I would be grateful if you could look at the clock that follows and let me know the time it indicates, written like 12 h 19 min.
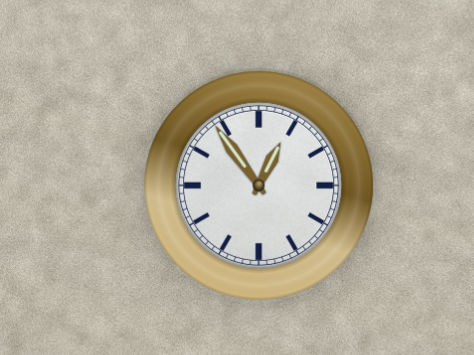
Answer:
12 h 54 min
